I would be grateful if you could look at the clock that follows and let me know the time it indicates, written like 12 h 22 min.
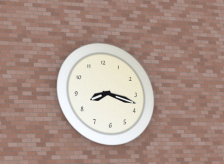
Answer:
8 h 18 min
